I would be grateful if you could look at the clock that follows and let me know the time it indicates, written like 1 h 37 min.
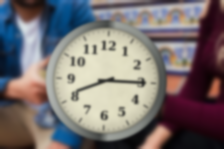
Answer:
8 h 15 min
